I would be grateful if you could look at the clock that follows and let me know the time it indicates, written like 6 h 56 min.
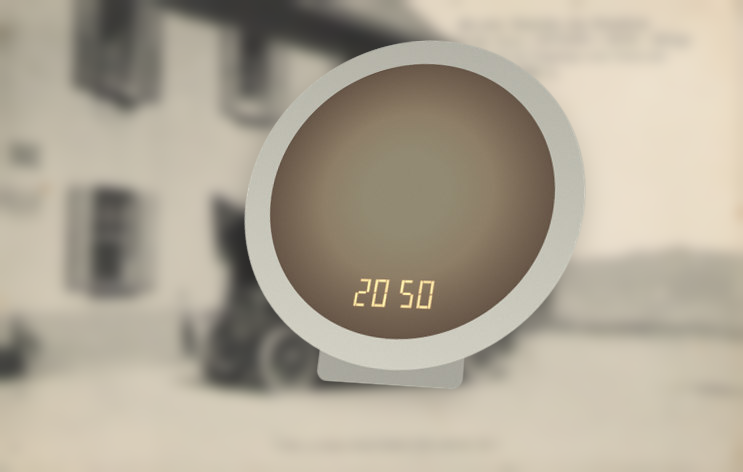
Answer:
20 h 50 min
